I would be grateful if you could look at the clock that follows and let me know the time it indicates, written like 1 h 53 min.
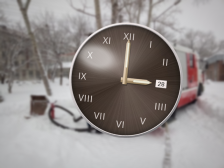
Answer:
3 h 00 min
